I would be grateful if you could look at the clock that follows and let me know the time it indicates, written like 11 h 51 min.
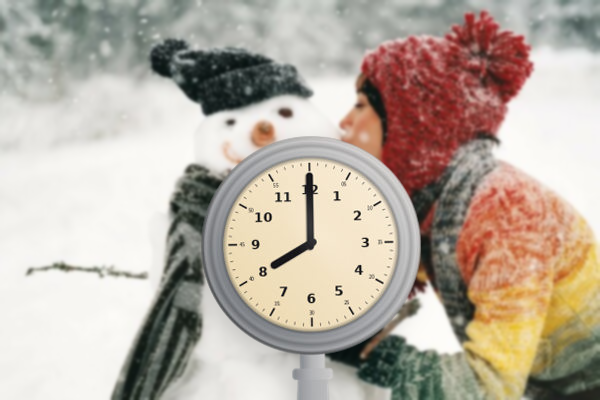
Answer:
8 h 00 min
